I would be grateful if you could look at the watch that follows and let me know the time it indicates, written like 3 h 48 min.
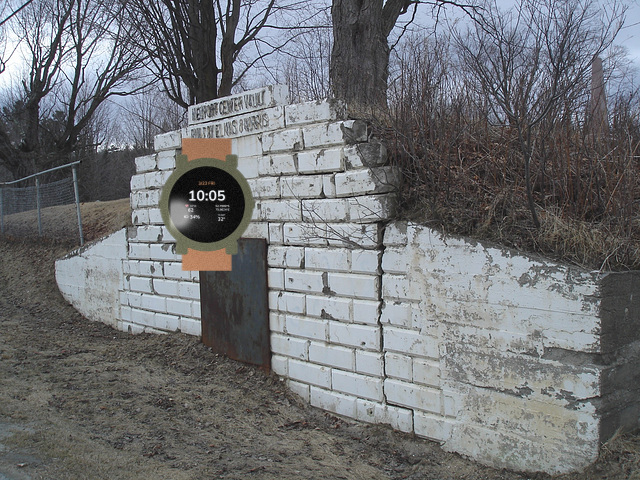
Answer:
10 h 05 min
